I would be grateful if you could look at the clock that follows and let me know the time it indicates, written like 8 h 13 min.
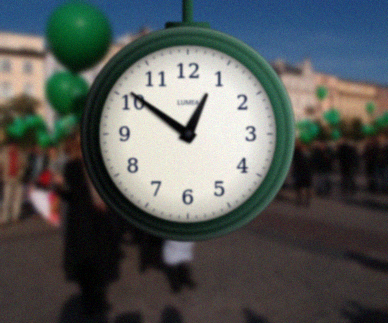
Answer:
12 h 51 min
